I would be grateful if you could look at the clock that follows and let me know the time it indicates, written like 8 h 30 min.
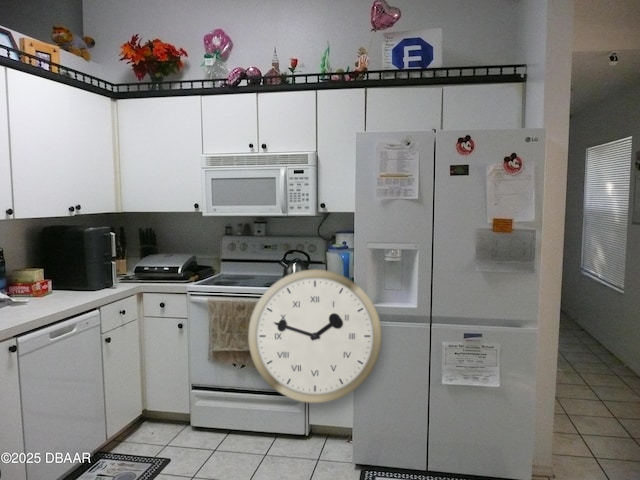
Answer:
1 h 48 min
